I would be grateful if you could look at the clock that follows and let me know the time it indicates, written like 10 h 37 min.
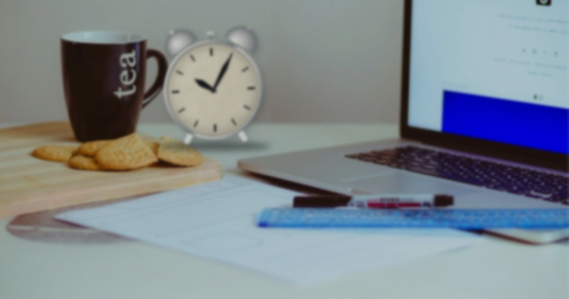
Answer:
10 h 05 min
